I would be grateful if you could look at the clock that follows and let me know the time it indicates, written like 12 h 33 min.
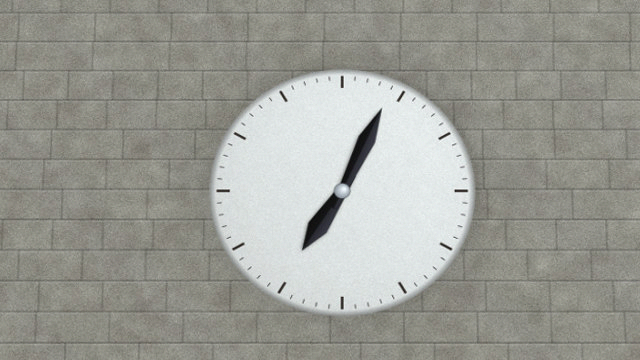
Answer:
7 h 04 min
